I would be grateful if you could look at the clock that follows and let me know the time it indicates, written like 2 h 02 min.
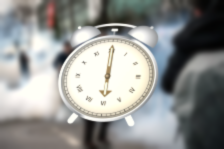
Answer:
6 h 00 min
